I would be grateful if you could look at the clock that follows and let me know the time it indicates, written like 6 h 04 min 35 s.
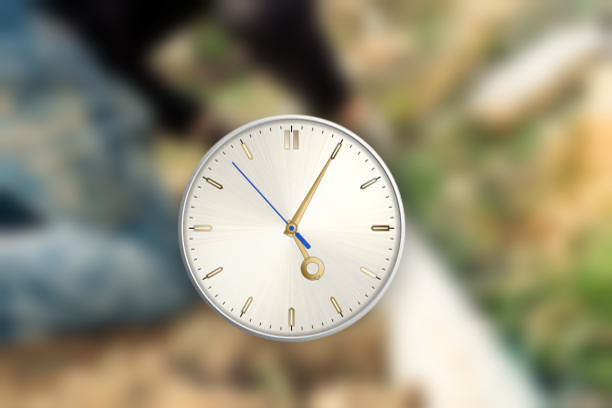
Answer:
5 h 04 min 53 s
